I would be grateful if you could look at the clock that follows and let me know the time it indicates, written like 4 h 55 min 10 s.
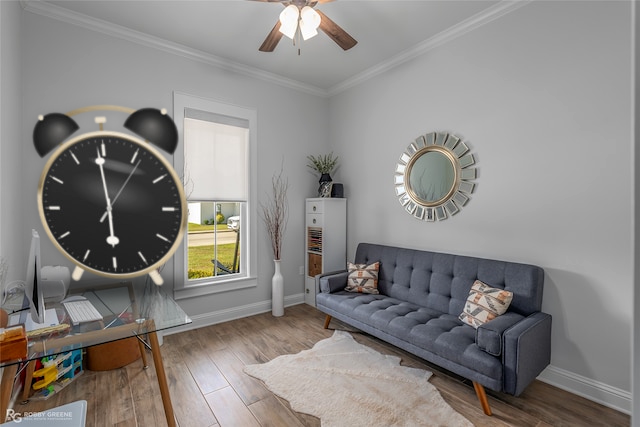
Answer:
5 h 59 min 06 s
